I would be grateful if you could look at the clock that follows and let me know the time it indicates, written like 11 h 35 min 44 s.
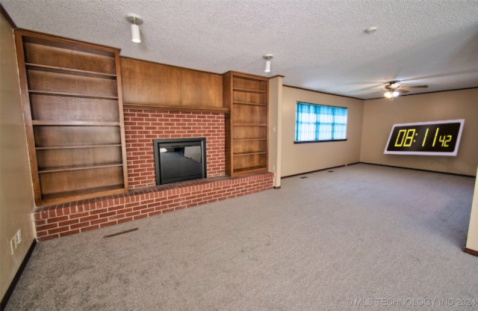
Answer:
8 h 11 min 42 s
